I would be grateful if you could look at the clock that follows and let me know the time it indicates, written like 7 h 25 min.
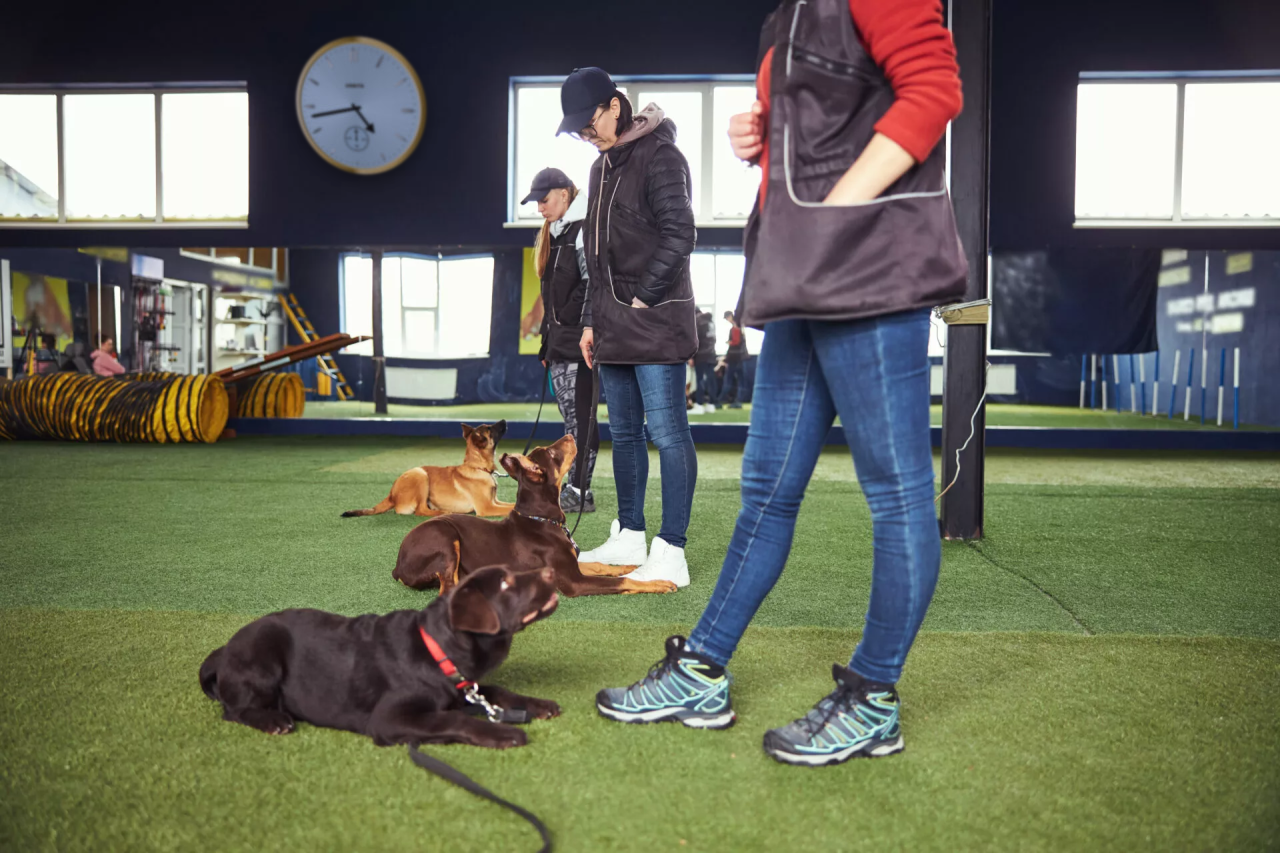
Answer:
4 h 43 min
